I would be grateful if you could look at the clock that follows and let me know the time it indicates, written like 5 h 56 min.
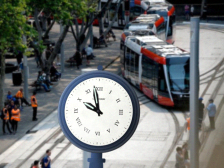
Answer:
9 h 58 min
